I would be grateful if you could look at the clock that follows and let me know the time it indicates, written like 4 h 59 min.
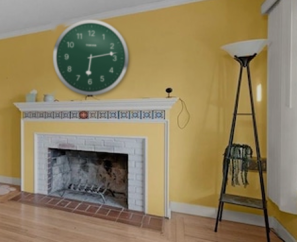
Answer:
6 h 13 min
